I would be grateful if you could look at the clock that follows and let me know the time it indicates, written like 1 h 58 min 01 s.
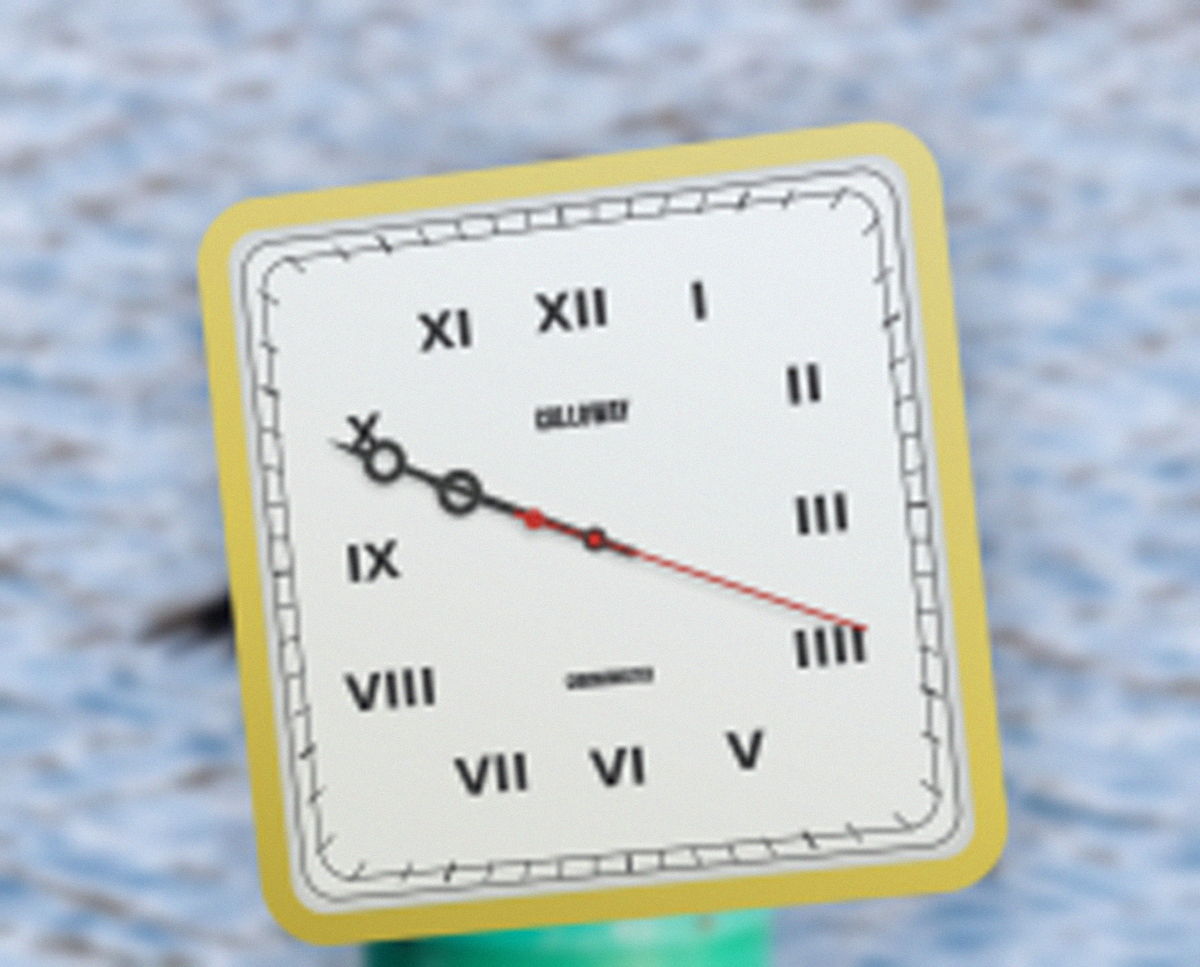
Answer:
9 h 49 min 19 s
